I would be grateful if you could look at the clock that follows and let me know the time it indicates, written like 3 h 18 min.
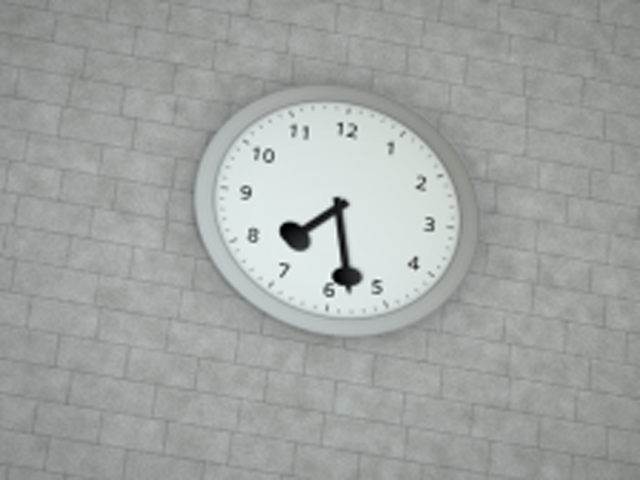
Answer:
7 h 28 min
